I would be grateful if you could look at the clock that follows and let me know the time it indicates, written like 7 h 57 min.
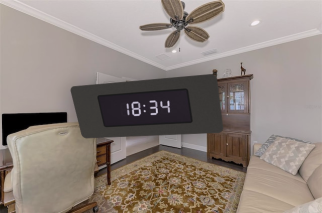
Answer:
18 h 34 min
